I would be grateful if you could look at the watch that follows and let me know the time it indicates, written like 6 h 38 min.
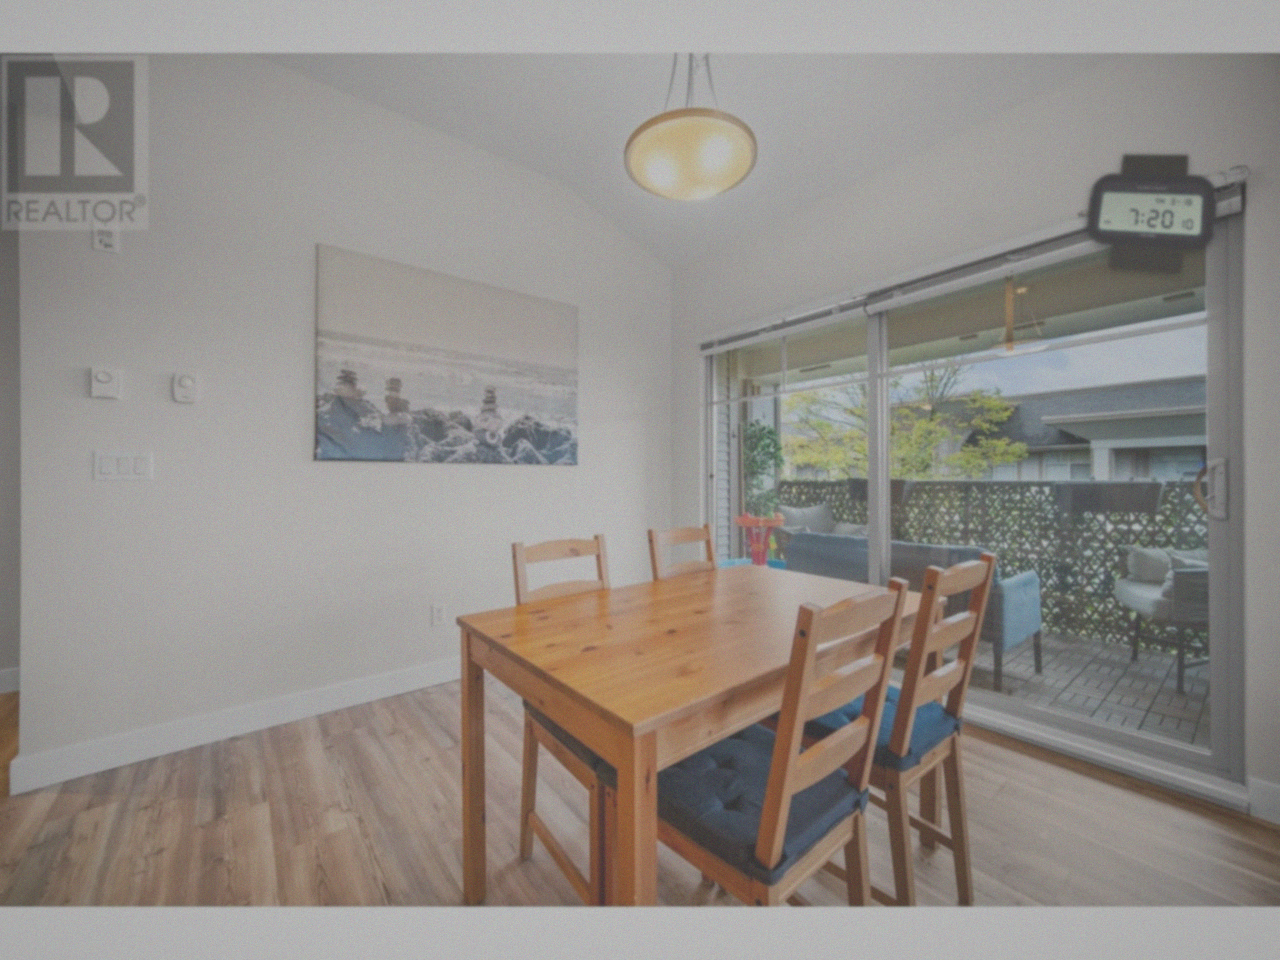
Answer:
7 h 20 min
